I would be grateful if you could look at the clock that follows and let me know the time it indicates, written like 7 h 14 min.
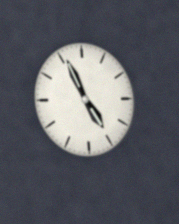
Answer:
4 h 56 min
